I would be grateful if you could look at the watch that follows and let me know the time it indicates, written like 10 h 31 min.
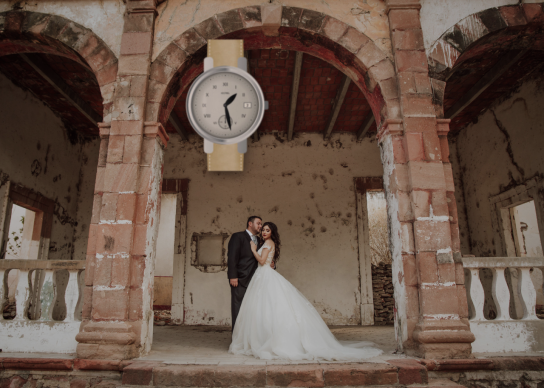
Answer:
1 h 28 min
